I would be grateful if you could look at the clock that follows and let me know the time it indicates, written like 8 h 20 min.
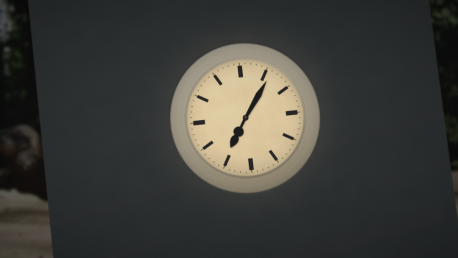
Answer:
7 h 06 min
